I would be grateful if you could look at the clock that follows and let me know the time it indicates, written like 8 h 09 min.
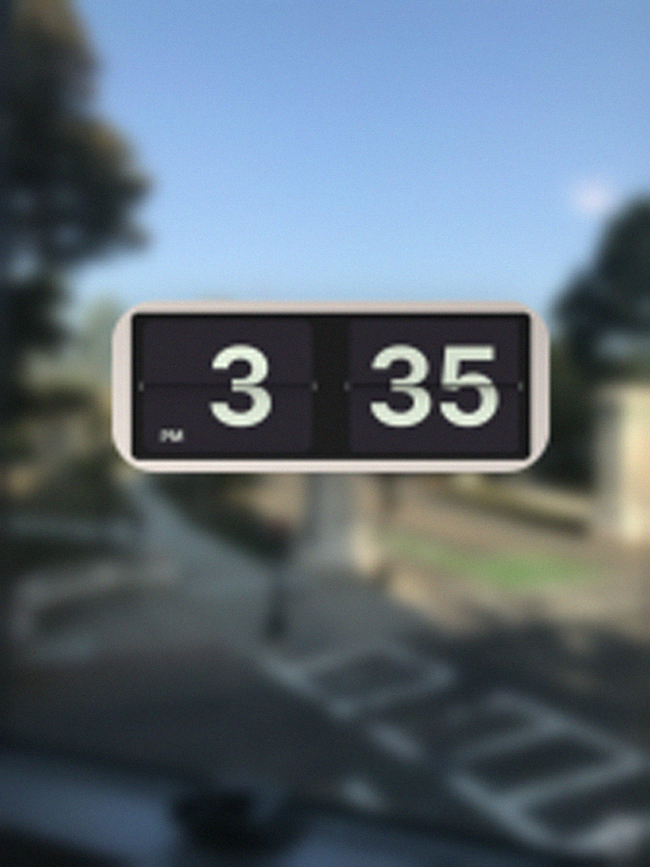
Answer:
3 h 35 min
